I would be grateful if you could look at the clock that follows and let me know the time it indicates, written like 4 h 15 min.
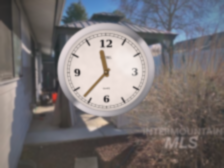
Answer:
11 h 37 min
